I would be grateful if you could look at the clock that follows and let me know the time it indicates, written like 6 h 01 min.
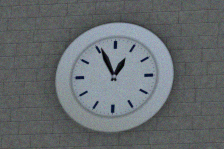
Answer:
12 h 56 min
